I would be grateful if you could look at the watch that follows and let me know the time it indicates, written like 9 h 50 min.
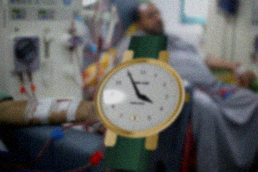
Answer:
3 h 55 min
